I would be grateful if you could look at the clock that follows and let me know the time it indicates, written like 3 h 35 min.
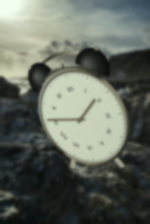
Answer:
1 h 46 min
